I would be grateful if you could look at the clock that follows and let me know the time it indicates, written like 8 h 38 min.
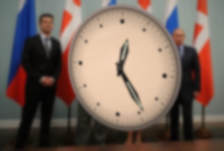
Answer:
12 h 24 min
